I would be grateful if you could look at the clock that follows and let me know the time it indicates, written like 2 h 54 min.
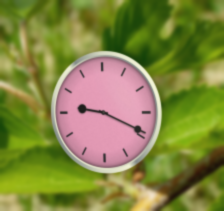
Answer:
9 h 19 min
